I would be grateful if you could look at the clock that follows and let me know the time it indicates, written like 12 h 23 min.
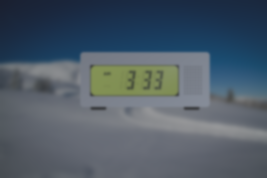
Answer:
3 h 33 min
